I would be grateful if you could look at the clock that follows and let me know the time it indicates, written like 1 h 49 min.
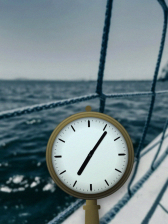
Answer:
7 h 06 min
